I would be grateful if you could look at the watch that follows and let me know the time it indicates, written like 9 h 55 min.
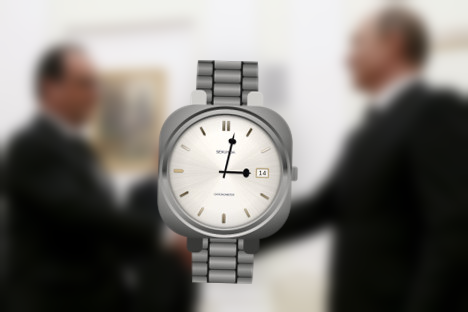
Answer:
3 h 02 min
